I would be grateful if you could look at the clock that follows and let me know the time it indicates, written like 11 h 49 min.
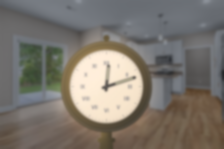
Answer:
12 h 12 min
